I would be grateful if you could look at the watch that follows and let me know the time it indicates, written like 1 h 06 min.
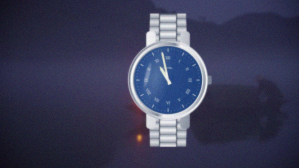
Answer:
10 h 58 min
